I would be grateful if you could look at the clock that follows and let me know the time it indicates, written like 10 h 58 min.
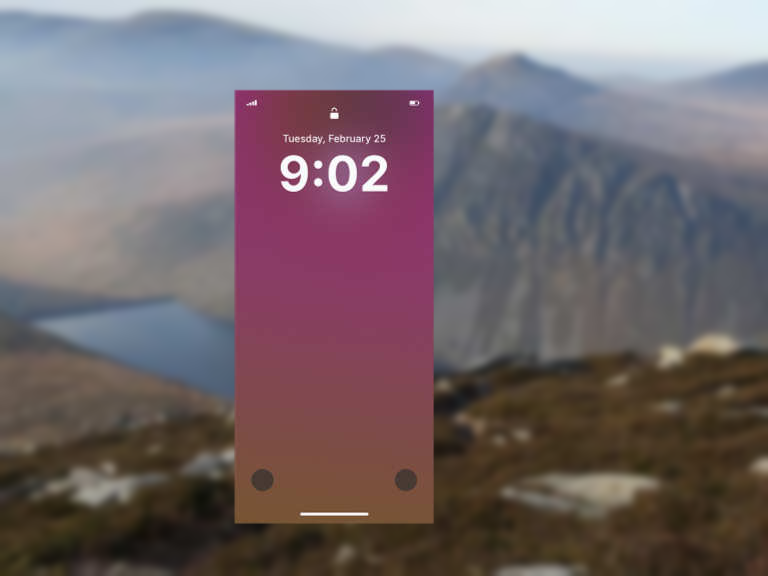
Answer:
9 h 02 min
